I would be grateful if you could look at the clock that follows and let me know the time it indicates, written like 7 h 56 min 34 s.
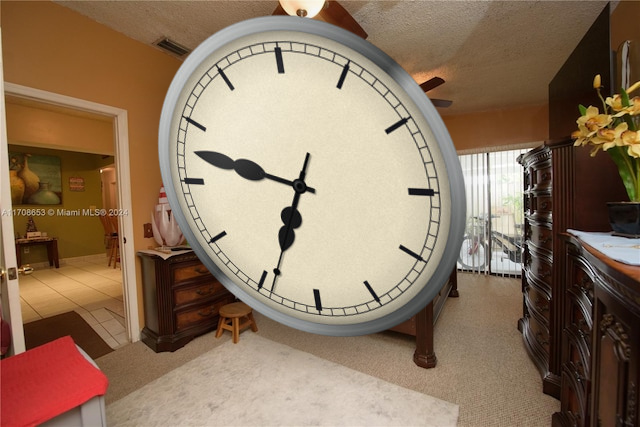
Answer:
6 h 47 min 34 s
